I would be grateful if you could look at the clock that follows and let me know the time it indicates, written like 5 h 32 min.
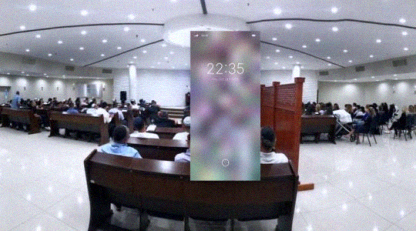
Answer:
22 h 35 min
